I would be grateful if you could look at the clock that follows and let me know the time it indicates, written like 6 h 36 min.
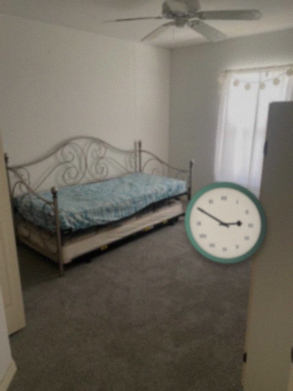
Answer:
2 h 50 min
